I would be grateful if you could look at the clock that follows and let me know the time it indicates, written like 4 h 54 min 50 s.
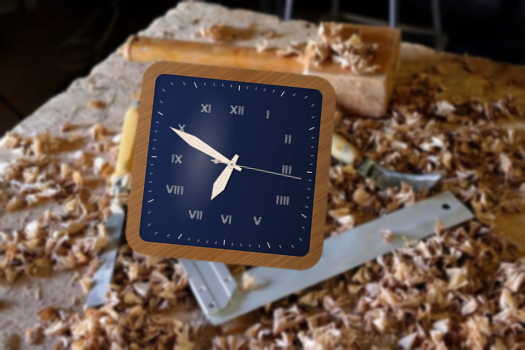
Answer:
6 h 49 min 16 s
